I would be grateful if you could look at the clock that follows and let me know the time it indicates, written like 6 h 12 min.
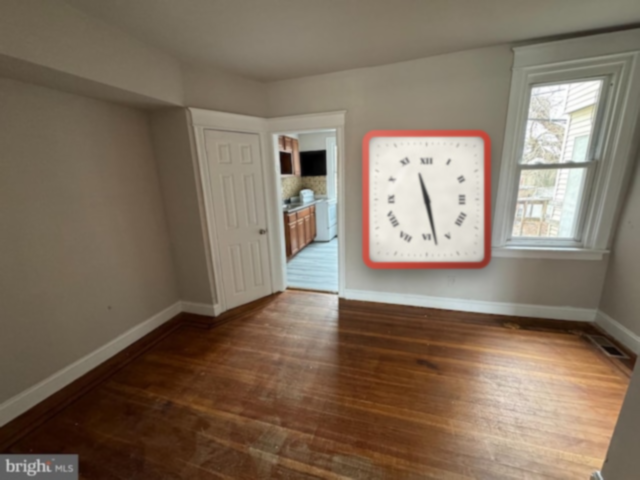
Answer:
11 h 28 min
